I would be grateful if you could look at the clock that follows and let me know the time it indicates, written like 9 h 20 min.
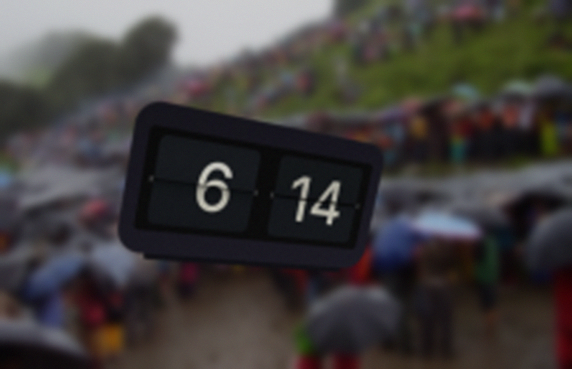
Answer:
6 h 14 min
